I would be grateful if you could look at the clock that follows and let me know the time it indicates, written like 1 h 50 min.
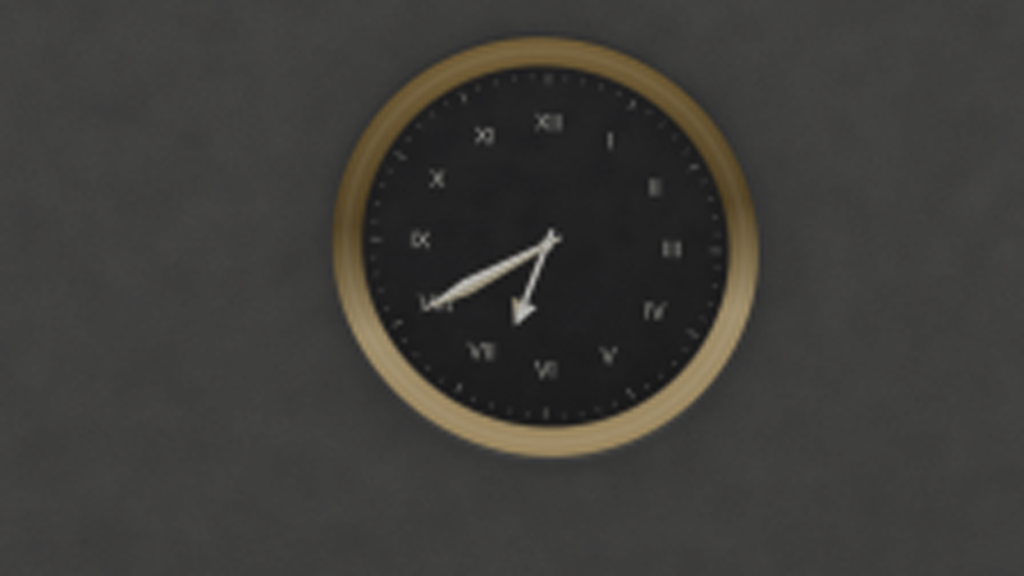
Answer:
6 h 40 min
